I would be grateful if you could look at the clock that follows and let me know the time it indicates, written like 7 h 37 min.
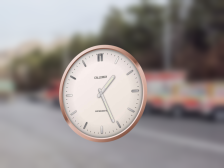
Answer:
1 h 26 min
